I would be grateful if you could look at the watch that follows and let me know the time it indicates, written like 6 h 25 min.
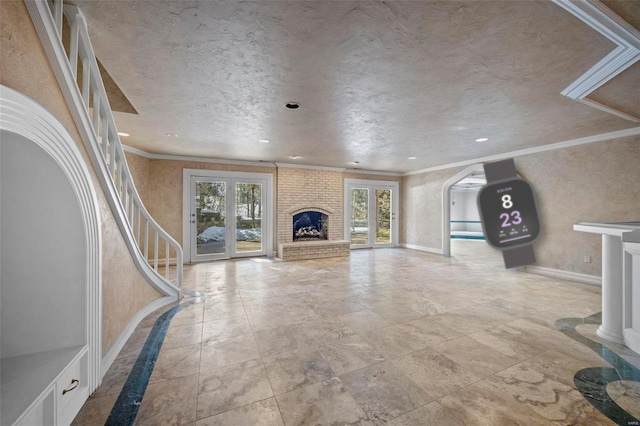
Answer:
8 h 23 min
